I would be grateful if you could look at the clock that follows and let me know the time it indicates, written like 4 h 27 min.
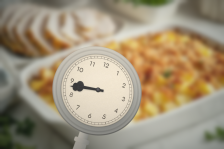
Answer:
8 h 43 min
